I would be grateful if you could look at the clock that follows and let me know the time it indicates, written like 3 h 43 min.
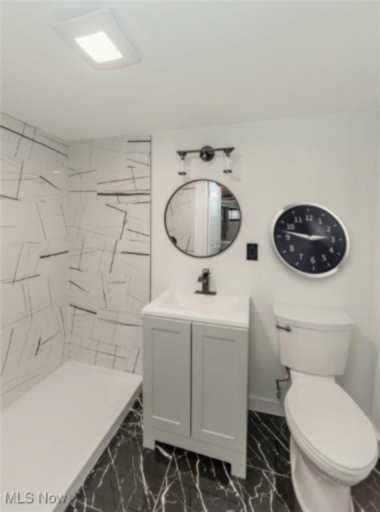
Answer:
2 h 47 min
